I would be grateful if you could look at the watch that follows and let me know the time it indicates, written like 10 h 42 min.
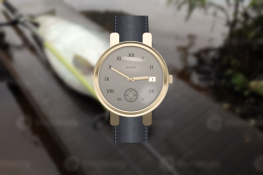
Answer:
2 h 50 min
